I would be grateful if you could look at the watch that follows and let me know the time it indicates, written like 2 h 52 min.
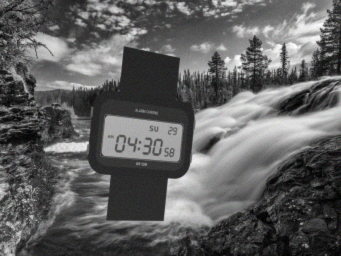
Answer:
4 h 30 min
